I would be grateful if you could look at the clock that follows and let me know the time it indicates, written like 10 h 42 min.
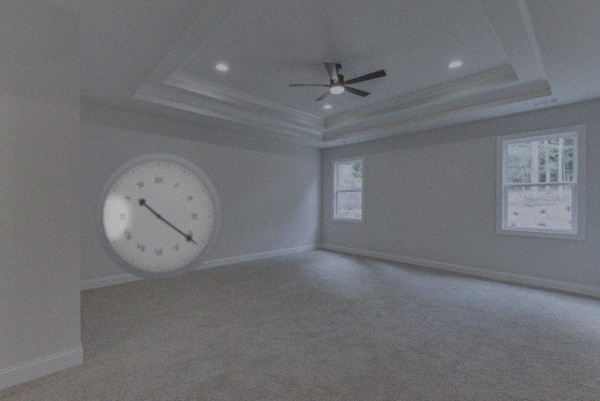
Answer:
10 h 21 min
